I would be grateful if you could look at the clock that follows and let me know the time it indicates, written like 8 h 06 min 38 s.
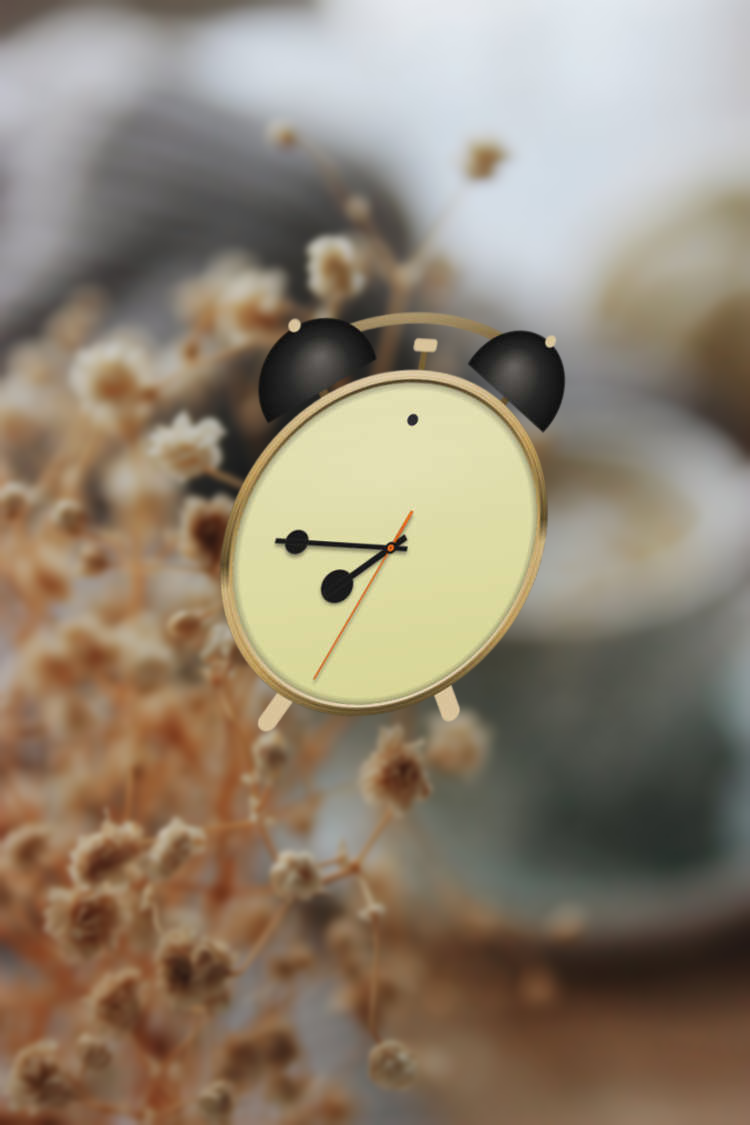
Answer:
7 h 45 min 34 s
